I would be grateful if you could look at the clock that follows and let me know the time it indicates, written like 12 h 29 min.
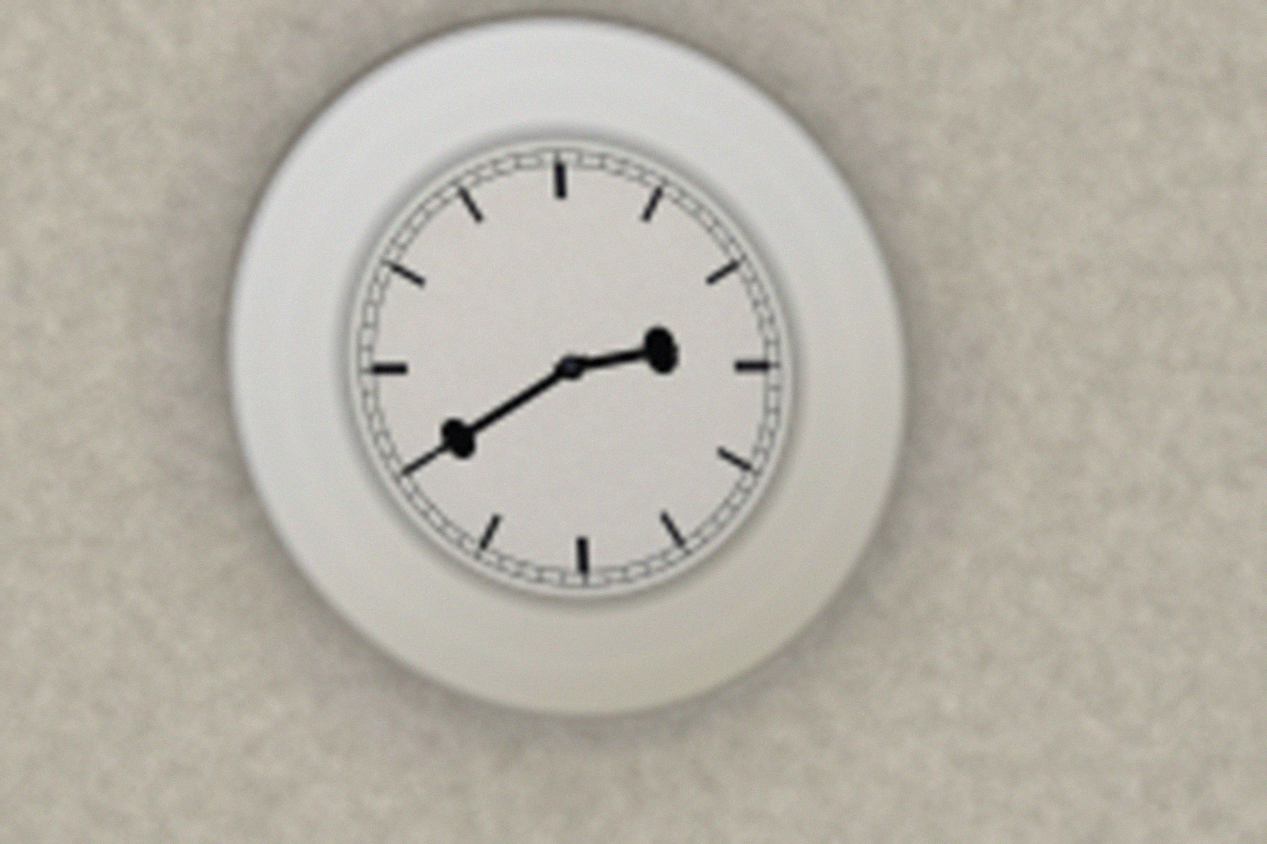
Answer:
2 h 40 min
